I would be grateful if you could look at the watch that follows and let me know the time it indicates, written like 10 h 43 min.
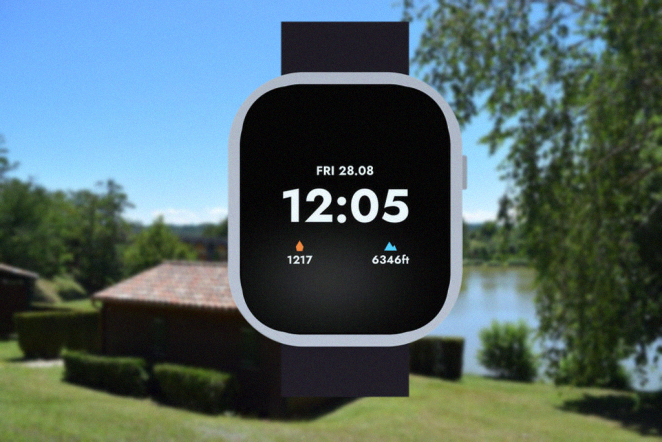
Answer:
12 h 05 min
